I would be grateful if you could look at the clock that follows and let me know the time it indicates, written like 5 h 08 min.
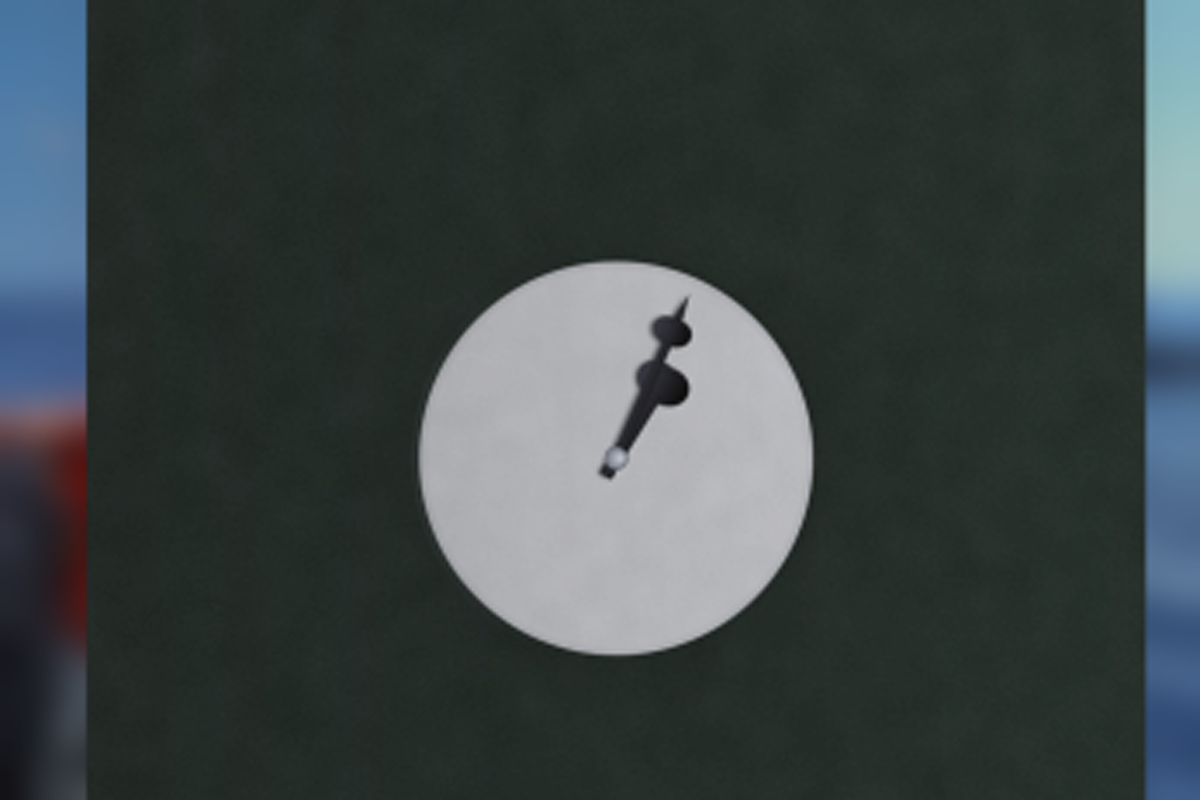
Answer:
1 h 04 min
